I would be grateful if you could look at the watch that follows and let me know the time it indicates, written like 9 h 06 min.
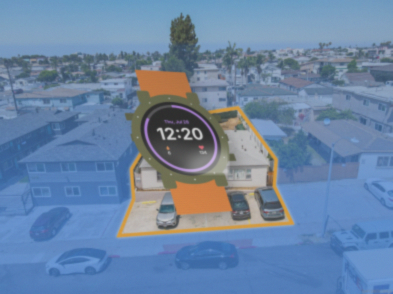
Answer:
12 h 20 min
